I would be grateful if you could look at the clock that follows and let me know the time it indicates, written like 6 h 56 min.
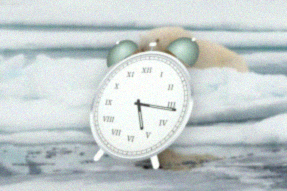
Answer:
5 h 16 min
